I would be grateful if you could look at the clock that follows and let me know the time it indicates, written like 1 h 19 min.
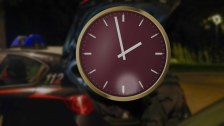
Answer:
1 h 58 min
